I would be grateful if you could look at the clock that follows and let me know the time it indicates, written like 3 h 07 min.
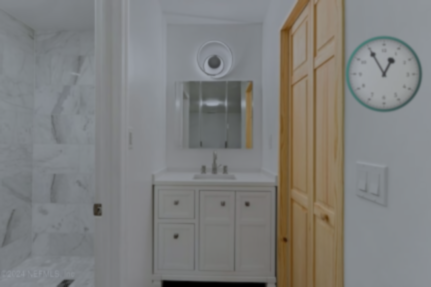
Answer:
12 h 55 min
